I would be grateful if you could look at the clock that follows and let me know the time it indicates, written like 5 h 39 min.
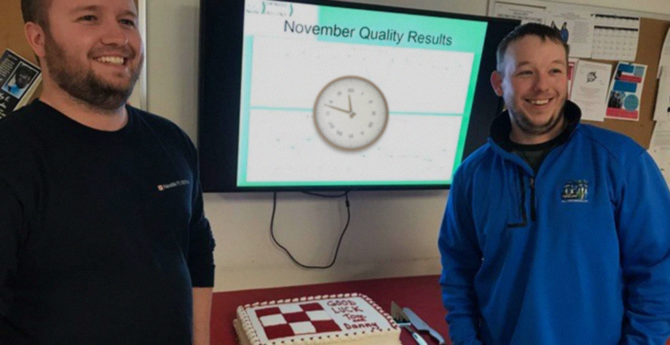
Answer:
11 h 48 min
